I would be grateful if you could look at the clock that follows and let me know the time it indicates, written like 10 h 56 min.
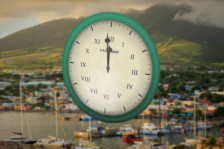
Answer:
11 h 59 min
